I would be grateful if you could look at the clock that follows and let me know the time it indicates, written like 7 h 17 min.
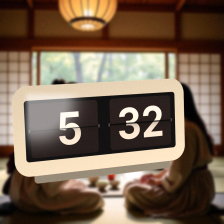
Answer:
5 h 32 min
